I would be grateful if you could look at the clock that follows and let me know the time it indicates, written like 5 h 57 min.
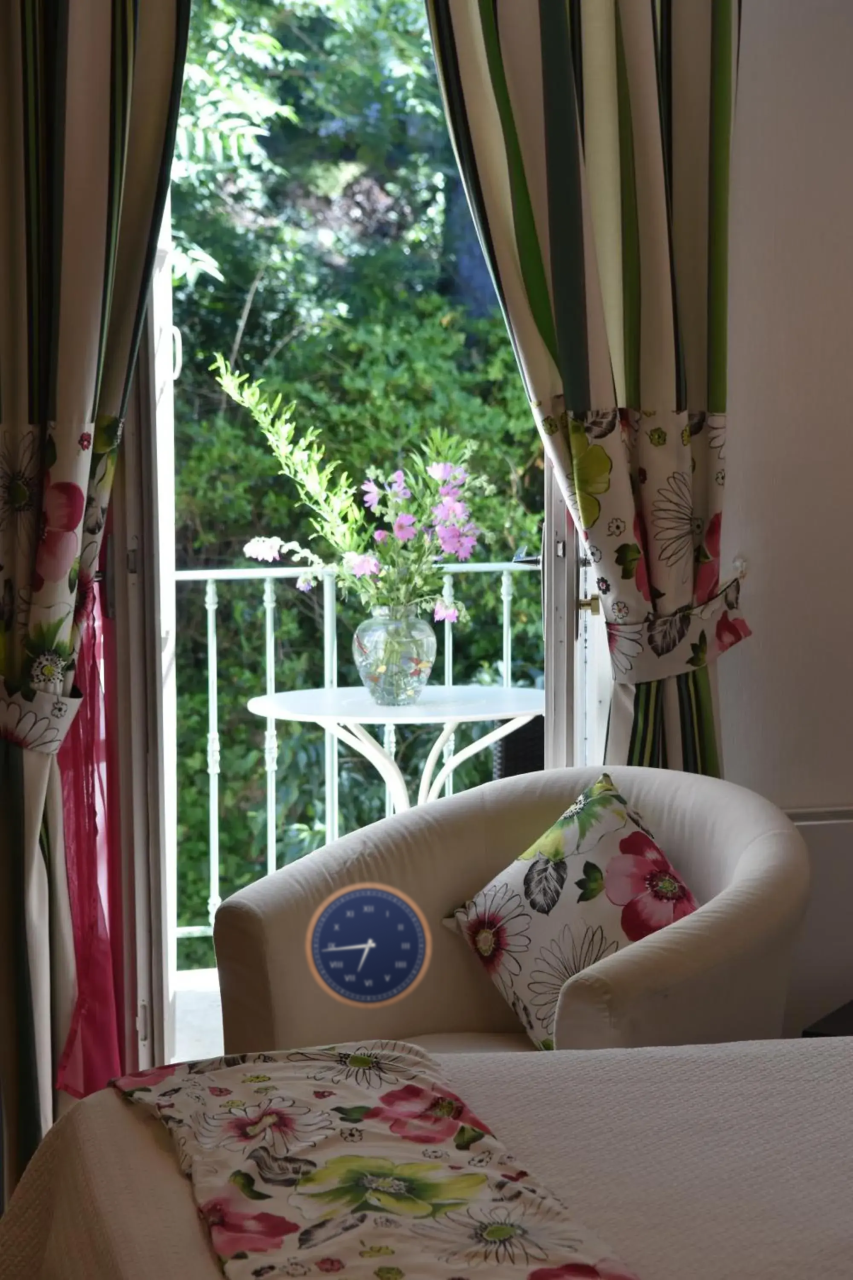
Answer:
6 h 44 min
